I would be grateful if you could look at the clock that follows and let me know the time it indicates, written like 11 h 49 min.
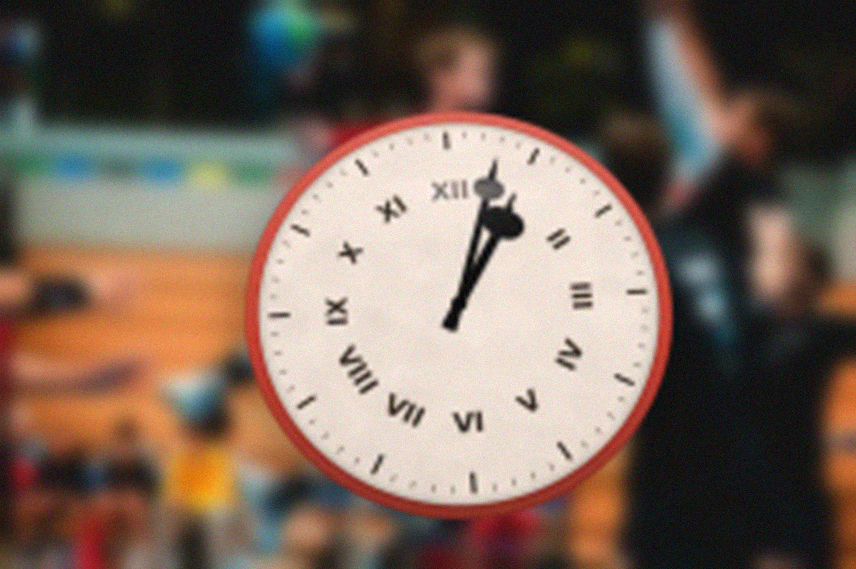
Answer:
1 h 03 min
